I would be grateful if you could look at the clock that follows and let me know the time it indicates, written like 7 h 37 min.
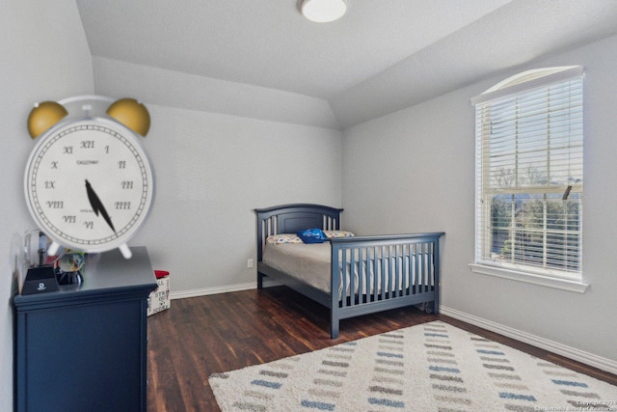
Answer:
5 h 25 min
